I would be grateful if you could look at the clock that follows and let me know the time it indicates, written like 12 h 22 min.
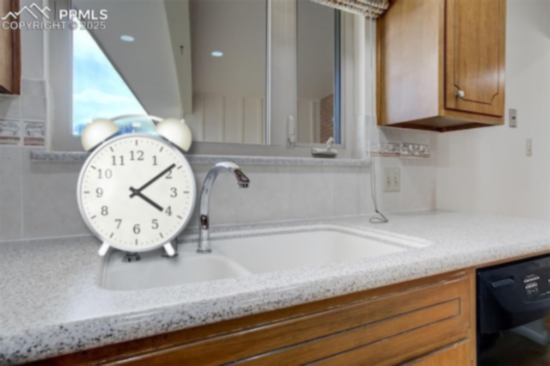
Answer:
4 h 09 min
